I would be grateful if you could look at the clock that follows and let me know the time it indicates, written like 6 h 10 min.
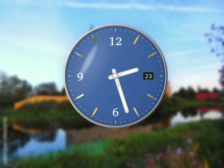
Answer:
2 h 27 min
